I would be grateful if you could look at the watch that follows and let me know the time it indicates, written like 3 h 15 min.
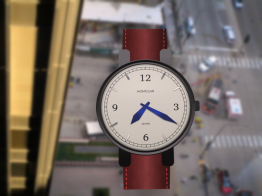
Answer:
7 h 20 min
